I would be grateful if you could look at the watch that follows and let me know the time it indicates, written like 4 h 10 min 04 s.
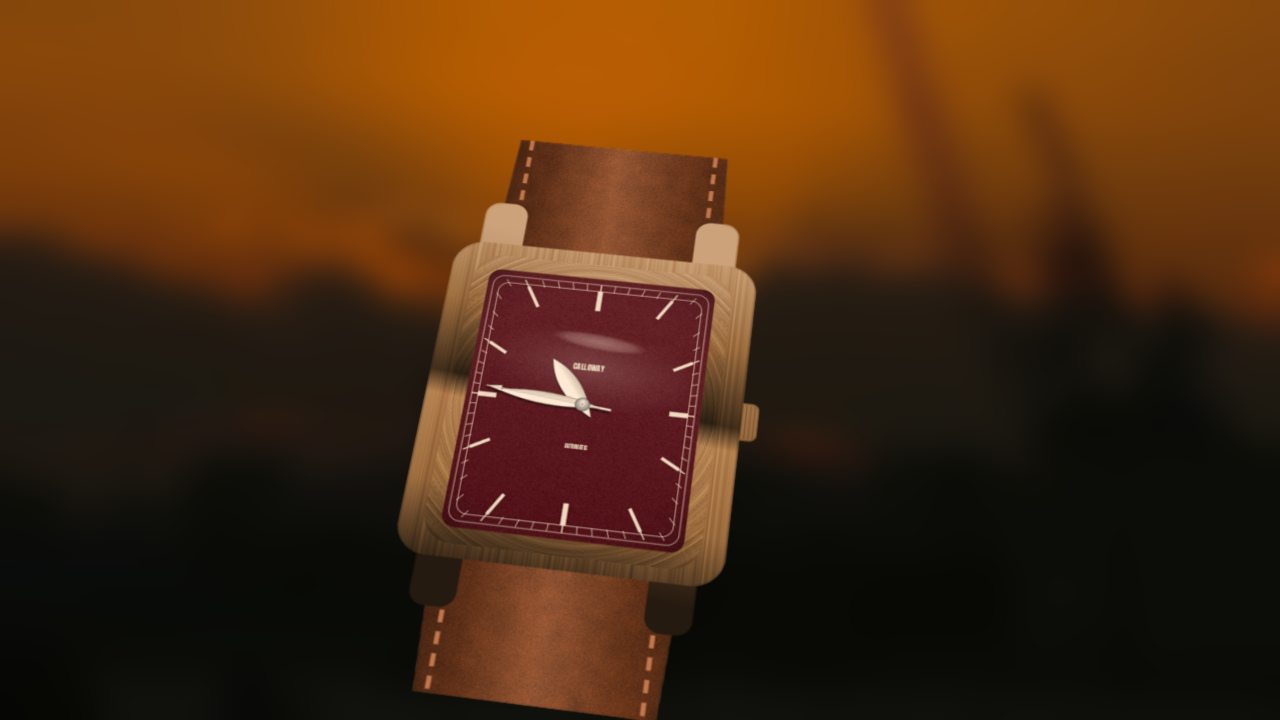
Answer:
10 h 45 min 46 s
